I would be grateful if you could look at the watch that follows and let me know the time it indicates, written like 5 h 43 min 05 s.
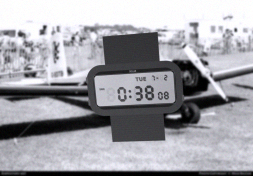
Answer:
0 h 38 min 08 s
